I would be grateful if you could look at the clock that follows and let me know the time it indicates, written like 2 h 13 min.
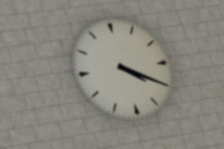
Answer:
4 h 20 min
